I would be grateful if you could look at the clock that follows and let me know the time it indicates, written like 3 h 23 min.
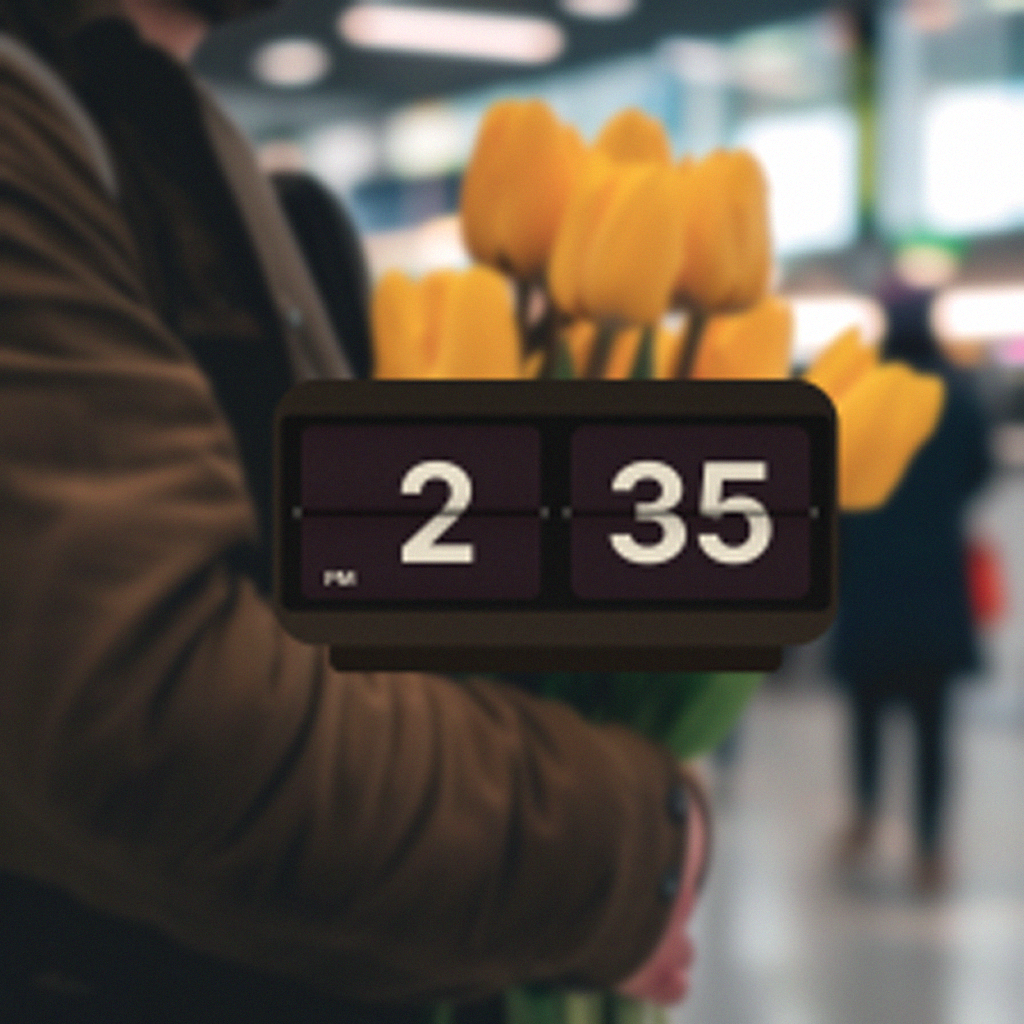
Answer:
2 h 35 min
